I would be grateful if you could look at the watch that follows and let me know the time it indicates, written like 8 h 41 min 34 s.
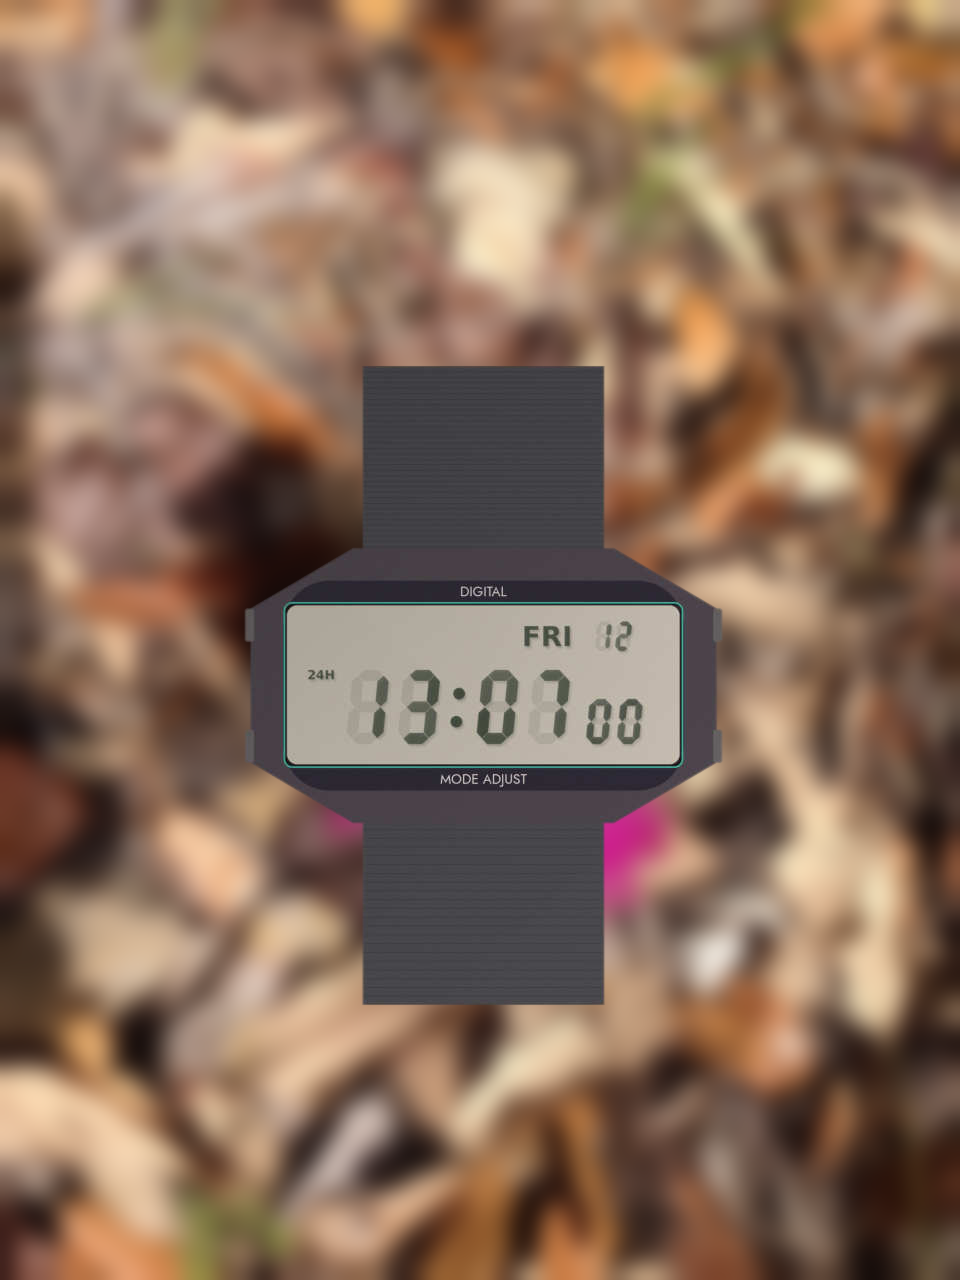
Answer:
13 h 07 min 00 s
